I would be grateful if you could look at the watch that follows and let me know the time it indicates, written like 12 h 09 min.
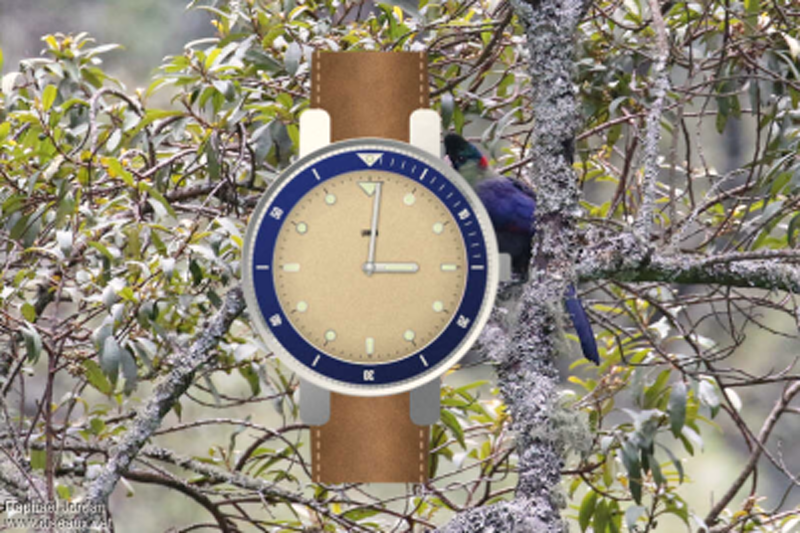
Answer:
3 h 01 min
